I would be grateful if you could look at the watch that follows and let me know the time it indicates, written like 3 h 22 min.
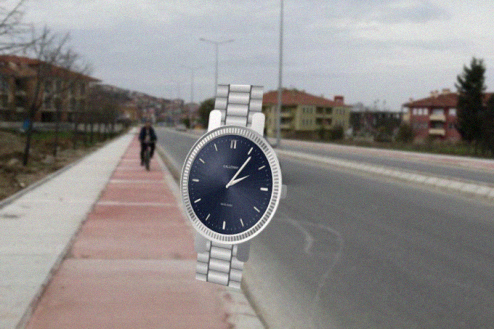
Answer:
2 h 06 min
